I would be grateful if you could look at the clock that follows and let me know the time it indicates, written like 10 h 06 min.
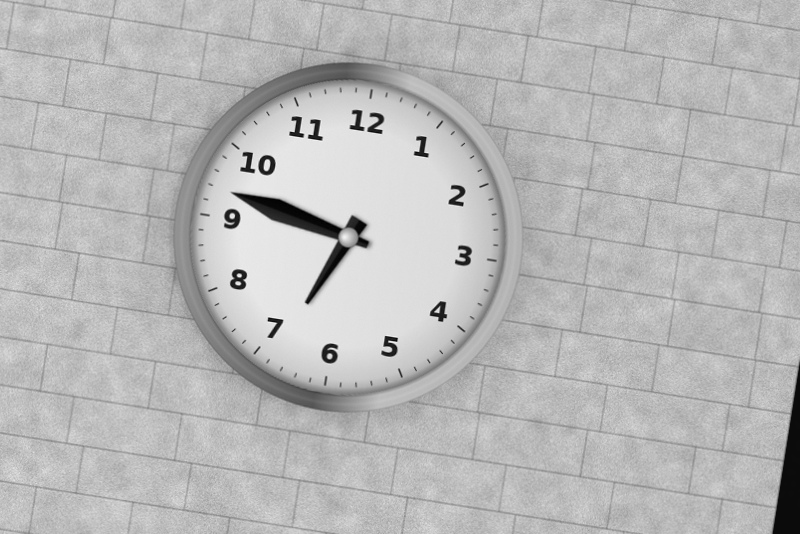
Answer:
6 h 47 min
